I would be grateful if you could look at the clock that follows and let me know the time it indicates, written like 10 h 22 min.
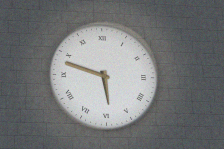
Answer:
5 h 48 min
